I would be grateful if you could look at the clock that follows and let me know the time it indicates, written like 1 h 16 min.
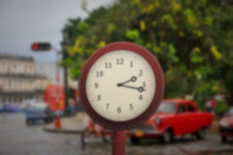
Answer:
2 h 17 min
